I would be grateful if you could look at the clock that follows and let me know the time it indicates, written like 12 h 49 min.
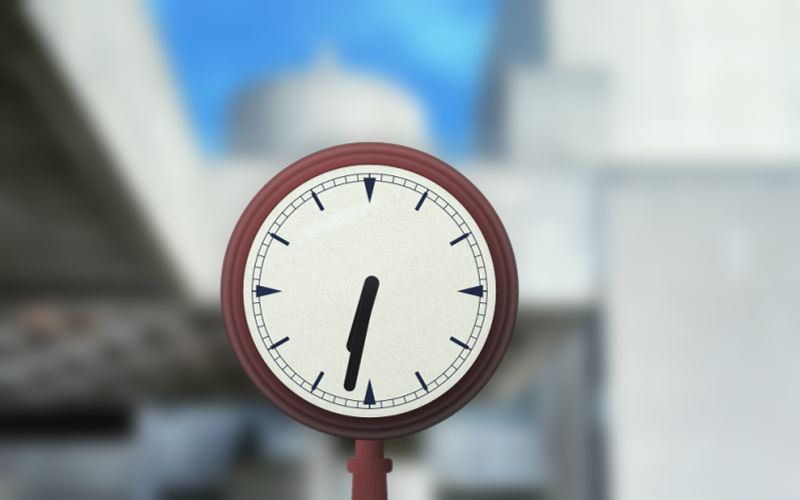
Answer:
6 h 32 min
